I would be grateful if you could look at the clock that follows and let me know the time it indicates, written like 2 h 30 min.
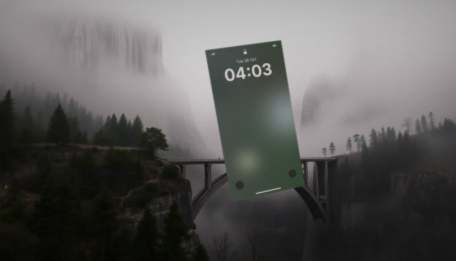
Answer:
4 h 03 min
